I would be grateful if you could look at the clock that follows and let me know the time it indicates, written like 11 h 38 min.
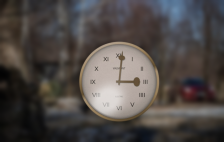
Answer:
3 h 01 min
